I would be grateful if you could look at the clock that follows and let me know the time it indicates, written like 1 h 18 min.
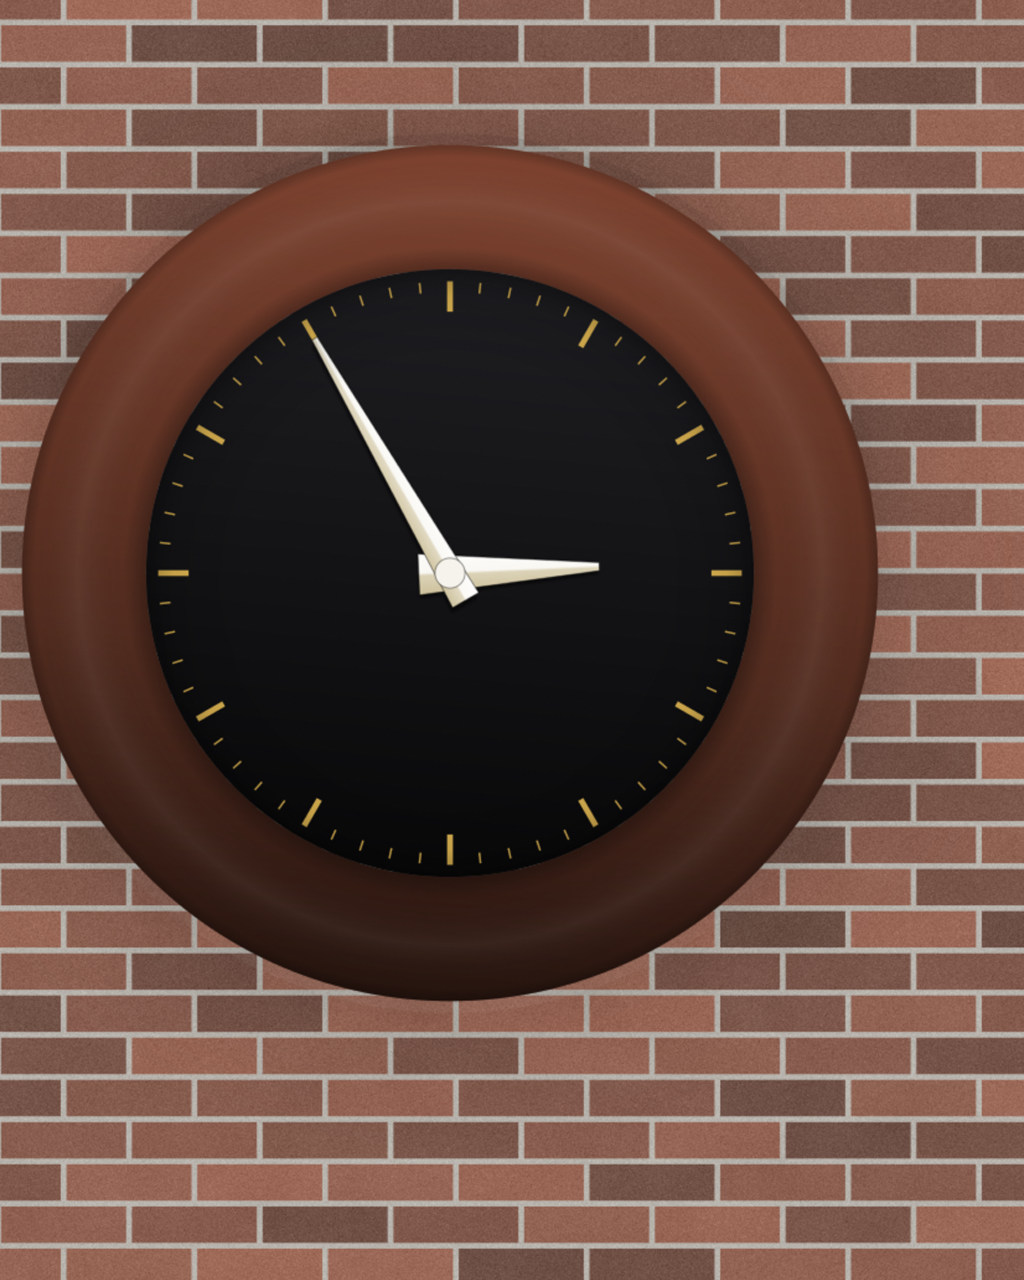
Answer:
2 h 55 min
